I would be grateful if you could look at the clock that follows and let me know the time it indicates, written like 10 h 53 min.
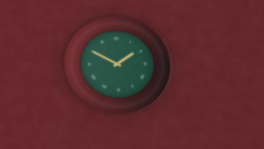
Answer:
1 h 50 min
